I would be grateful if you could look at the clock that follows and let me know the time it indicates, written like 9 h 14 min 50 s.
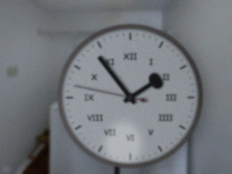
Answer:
1 h 53 min 47 s
